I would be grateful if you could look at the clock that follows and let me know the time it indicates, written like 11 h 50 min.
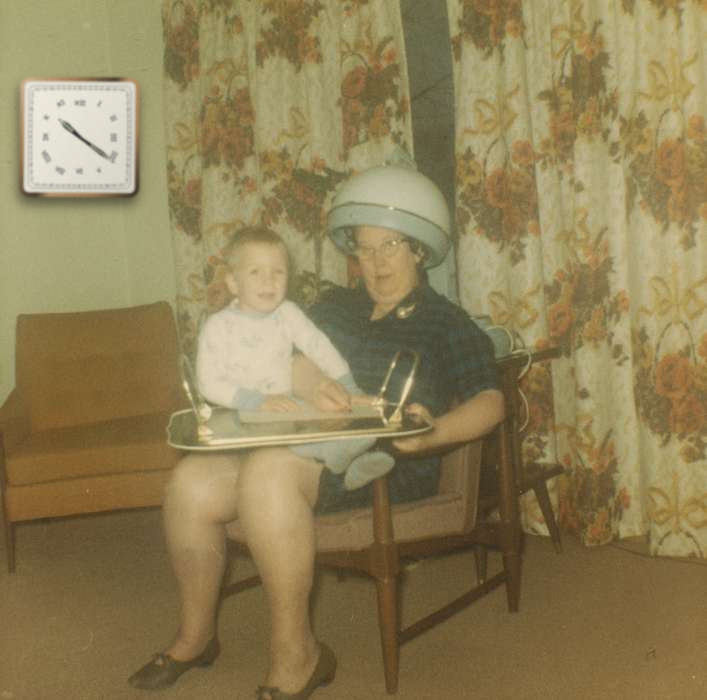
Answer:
10 h 21 min
